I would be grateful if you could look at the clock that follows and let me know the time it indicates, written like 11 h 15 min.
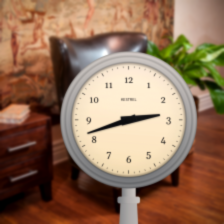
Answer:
2 h 42 min
